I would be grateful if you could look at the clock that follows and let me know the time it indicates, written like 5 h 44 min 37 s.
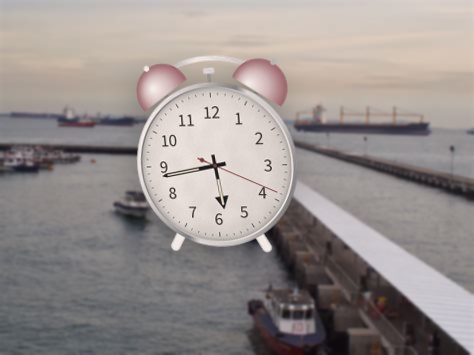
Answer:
5 h 43 min 19 s
